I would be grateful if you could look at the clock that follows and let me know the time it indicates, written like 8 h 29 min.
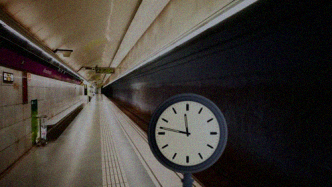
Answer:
11 h 47 min
